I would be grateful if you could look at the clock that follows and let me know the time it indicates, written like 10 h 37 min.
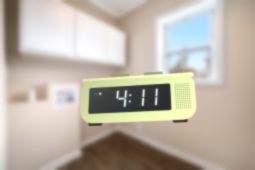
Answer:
4 h 11 min
